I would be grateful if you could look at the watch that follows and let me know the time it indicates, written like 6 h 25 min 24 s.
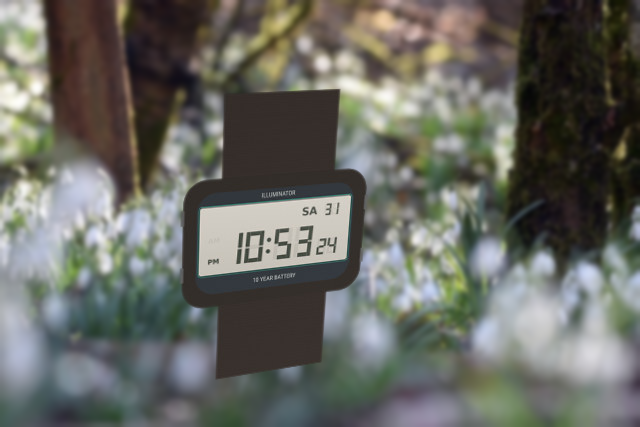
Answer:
10 h 53 min 24 s
